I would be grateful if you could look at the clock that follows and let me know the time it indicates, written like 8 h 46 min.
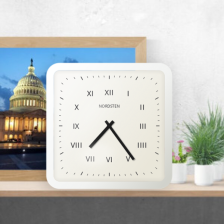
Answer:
7 h 24 min
